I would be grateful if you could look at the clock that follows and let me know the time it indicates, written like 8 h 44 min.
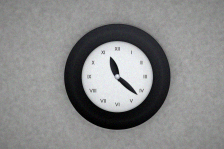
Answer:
11 h 22 min
